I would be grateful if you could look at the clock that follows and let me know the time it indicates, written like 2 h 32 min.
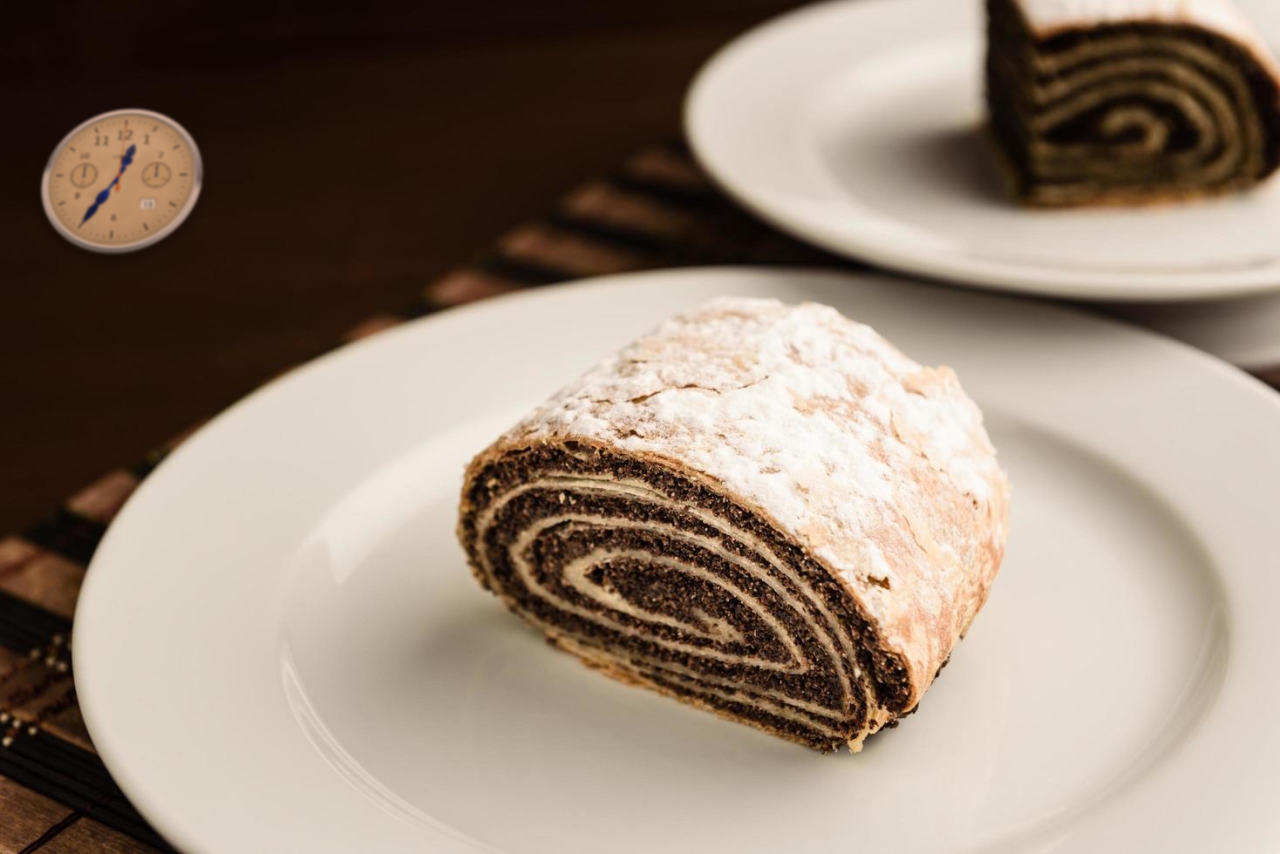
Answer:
12 h 35 min
